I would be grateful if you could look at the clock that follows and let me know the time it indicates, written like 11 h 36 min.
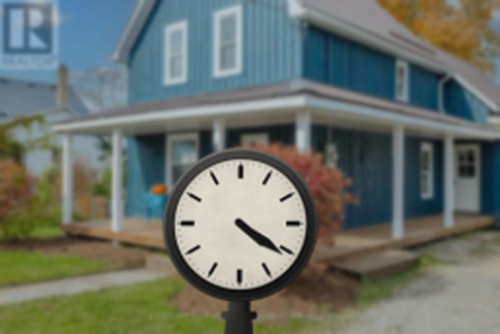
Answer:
4 h 21 min
